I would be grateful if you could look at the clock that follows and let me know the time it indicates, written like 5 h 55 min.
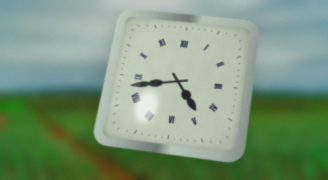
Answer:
4 h 43 min
